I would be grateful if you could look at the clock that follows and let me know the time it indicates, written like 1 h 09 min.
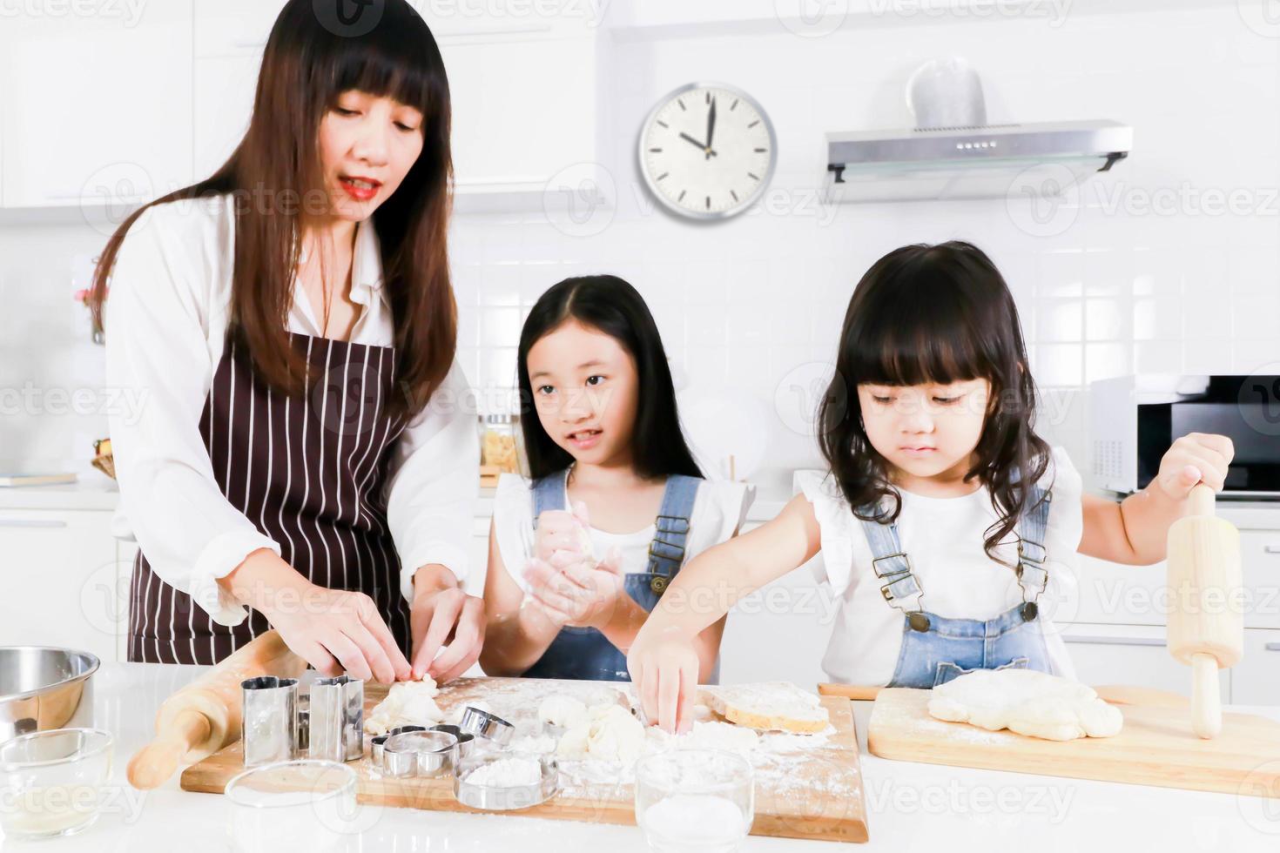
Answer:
10 h 01 min
